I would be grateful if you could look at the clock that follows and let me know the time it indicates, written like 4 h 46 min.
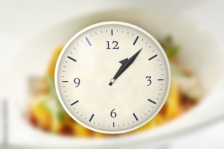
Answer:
1 h 07 min
